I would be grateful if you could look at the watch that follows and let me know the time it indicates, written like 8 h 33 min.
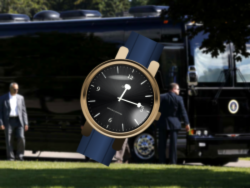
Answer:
12 h 14 min
